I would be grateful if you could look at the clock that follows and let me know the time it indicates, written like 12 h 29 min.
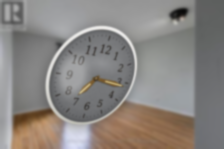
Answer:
7 h 16 min
